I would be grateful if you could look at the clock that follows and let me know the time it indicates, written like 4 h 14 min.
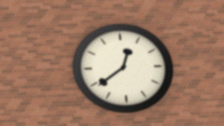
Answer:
12 h 39 min
